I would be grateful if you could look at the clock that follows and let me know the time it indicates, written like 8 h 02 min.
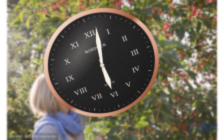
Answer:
6 h 02 min
